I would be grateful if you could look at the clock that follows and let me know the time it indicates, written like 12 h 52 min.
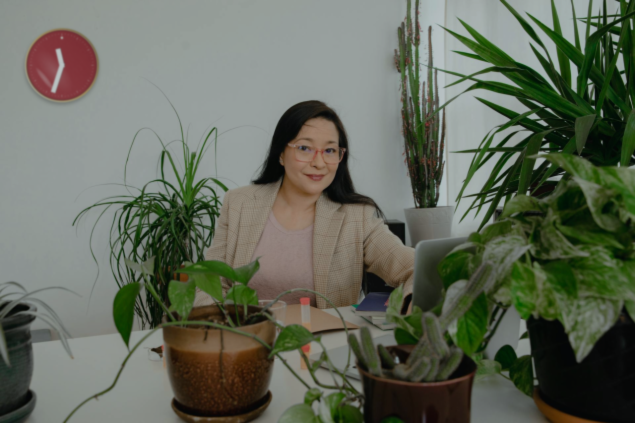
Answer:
11 h 33 min
